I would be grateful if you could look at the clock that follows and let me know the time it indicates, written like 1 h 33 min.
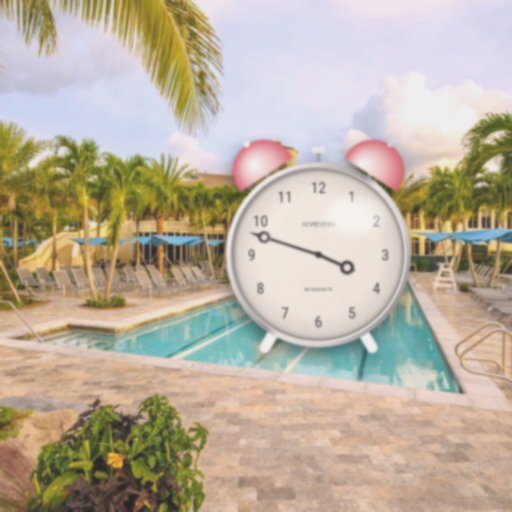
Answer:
3 h 48 min
